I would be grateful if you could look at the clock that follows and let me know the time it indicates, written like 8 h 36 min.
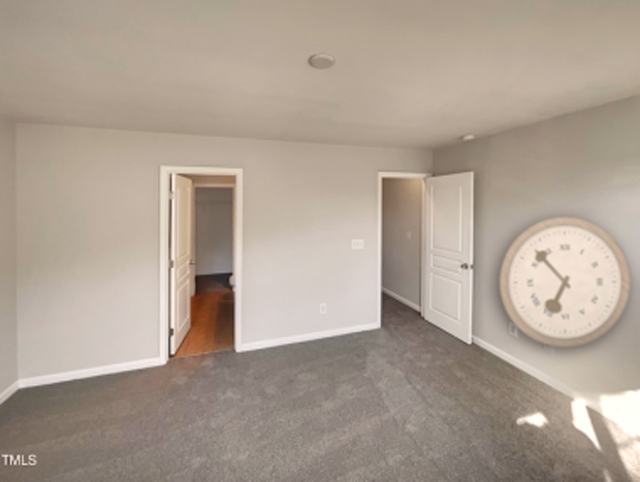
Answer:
6 h 53 min
